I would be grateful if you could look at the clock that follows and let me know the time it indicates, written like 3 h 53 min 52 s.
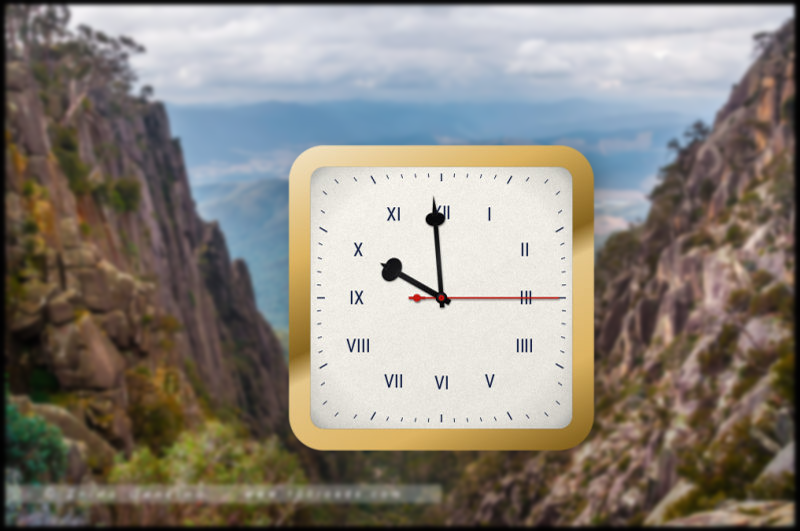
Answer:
9 h 59 min 15 s
